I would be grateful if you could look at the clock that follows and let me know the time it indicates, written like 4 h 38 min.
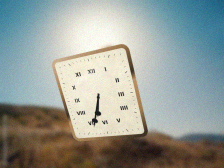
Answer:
6 h 34 min
